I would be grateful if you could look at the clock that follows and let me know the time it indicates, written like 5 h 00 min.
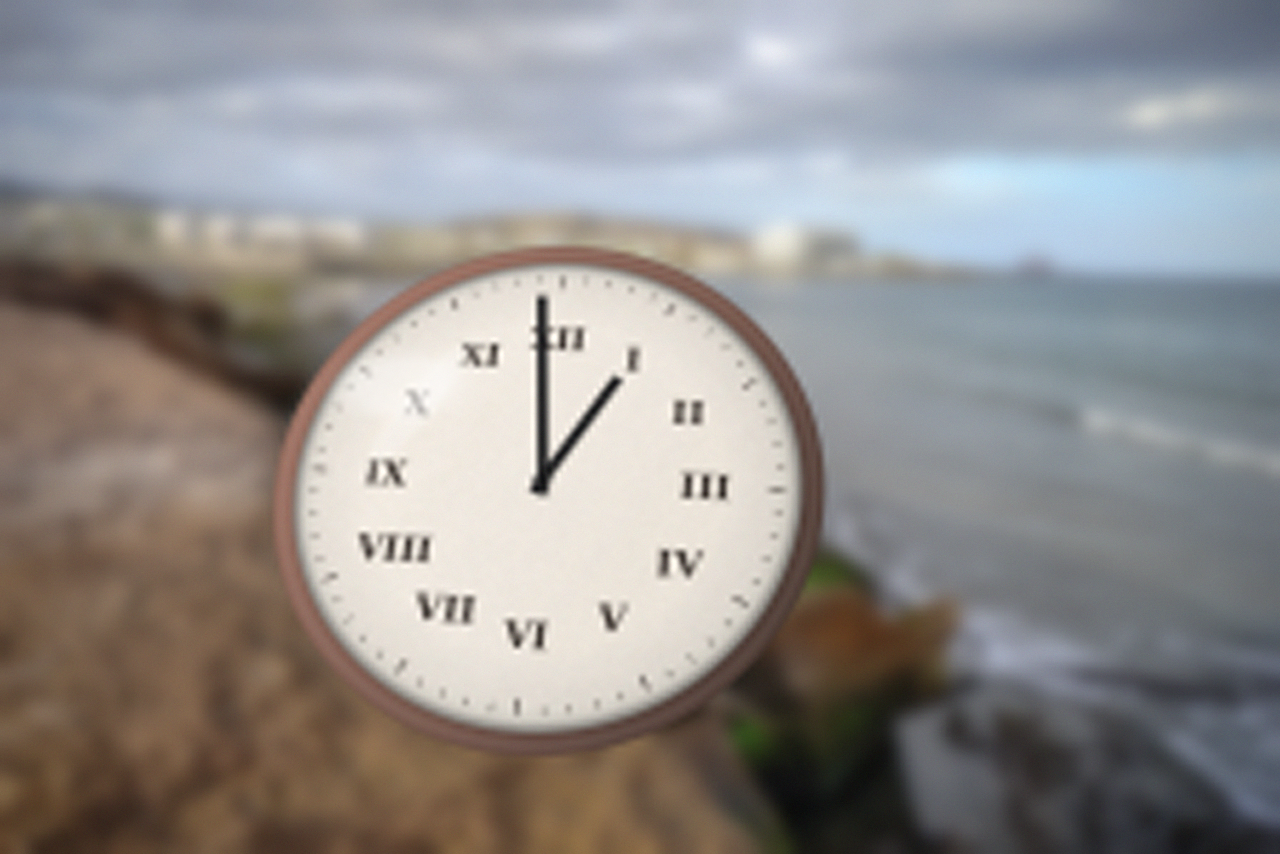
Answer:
12 h 59 min
